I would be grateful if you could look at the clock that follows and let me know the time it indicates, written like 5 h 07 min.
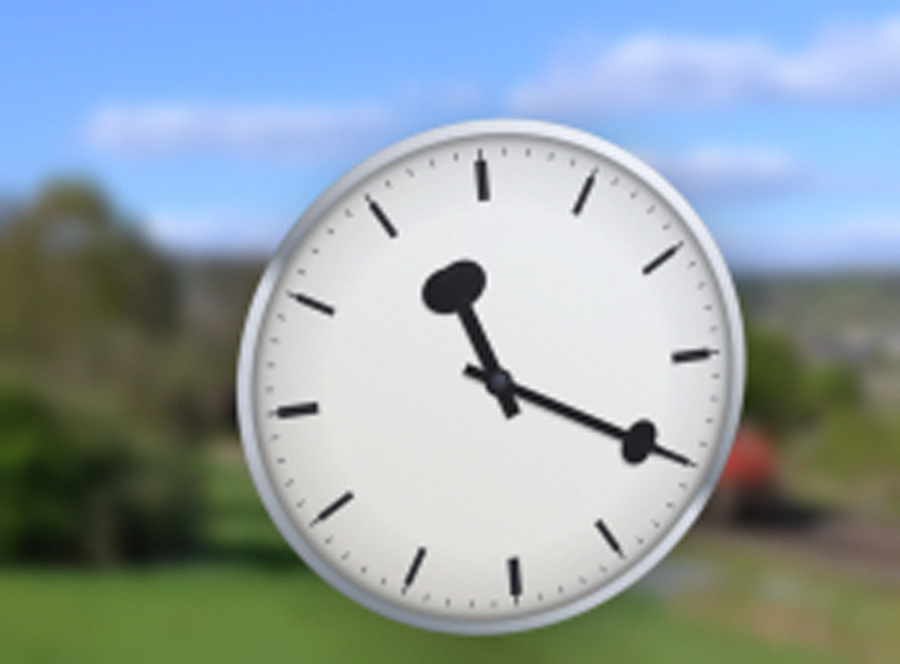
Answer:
11 h 20 min
